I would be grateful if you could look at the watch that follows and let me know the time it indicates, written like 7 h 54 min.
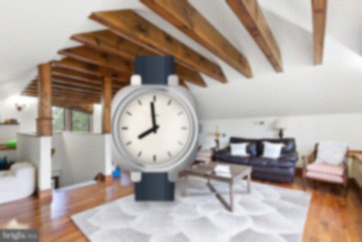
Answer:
7 h 59 min
